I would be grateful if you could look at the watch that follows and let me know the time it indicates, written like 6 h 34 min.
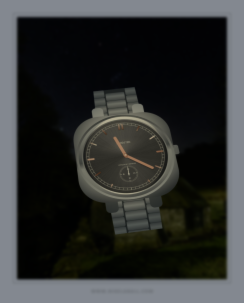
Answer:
11 h 21 min
